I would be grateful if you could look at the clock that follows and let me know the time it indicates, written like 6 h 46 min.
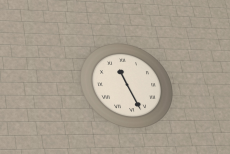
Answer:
11 h 27 min
